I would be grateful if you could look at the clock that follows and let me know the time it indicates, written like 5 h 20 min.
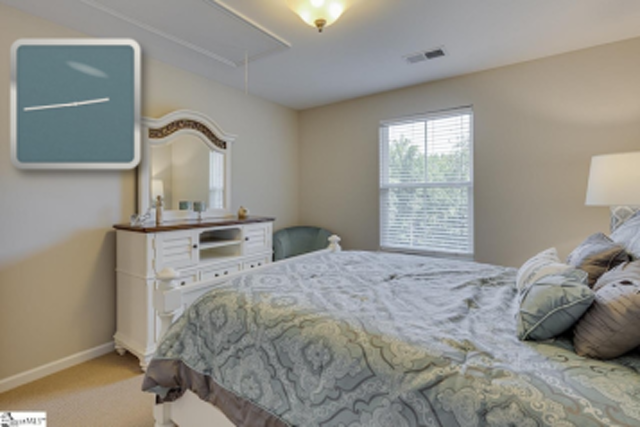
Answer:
2 h 44 min
